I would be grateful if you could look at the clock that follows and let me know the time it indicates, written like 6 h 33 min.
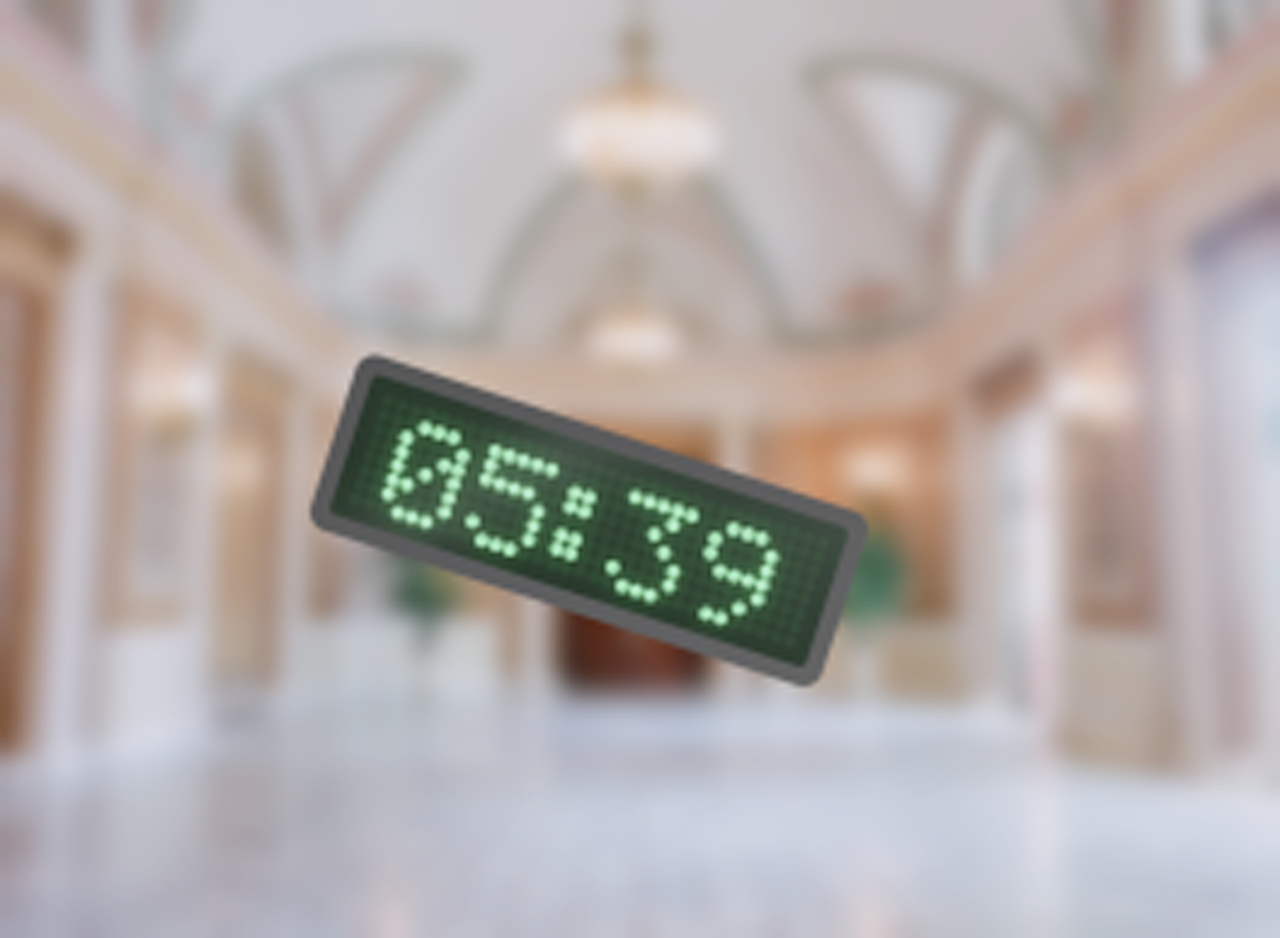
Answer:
5 h 39 min
